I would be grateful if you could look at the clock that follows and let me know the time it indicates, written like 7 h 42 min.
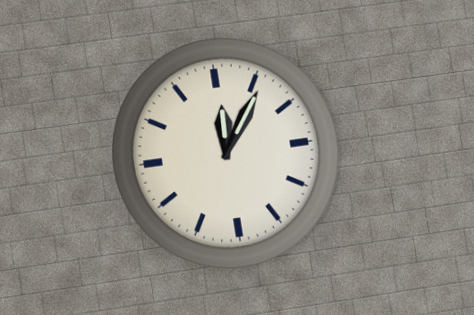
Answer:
12 h 06 min
